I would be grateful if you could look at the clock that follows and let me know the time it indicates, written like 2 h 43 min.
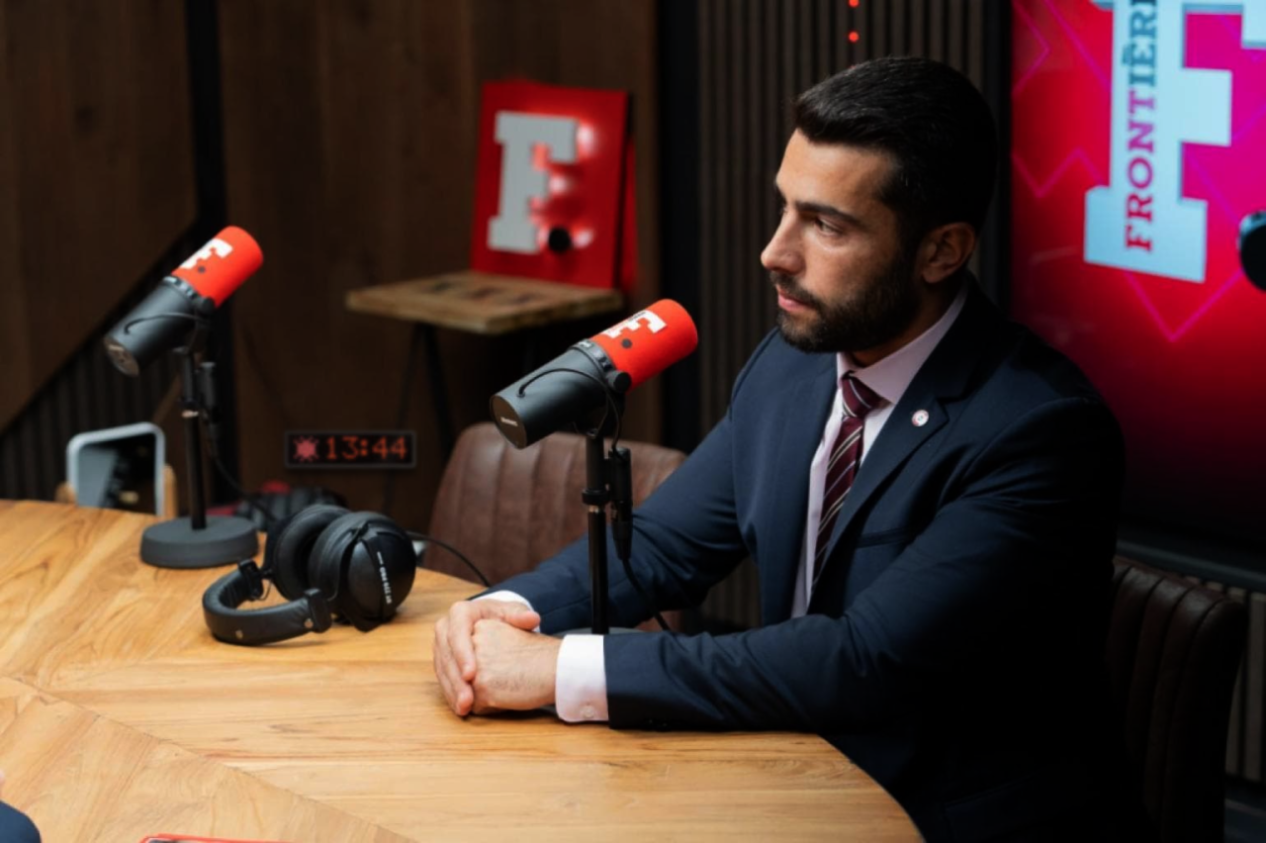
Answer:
13 h 44 min
